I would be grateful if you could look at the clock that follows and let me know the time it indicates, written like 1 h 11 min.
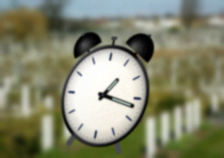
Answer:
1 h 17 min
